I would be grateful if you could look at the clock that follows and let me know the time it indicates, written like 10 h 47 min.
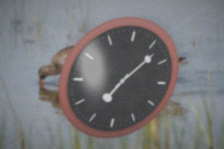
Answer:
7 h 07 min
